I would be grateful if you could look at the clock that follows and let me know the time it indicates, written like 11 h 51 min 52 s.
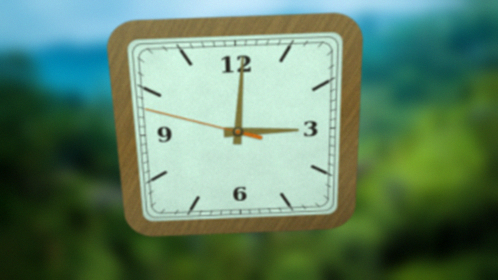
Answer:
3 h 00 min 48 s
